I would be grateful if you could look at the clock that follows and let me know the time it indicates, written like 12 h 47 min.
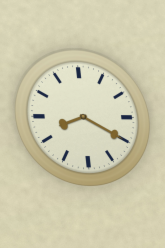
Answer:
8 h 20 min
